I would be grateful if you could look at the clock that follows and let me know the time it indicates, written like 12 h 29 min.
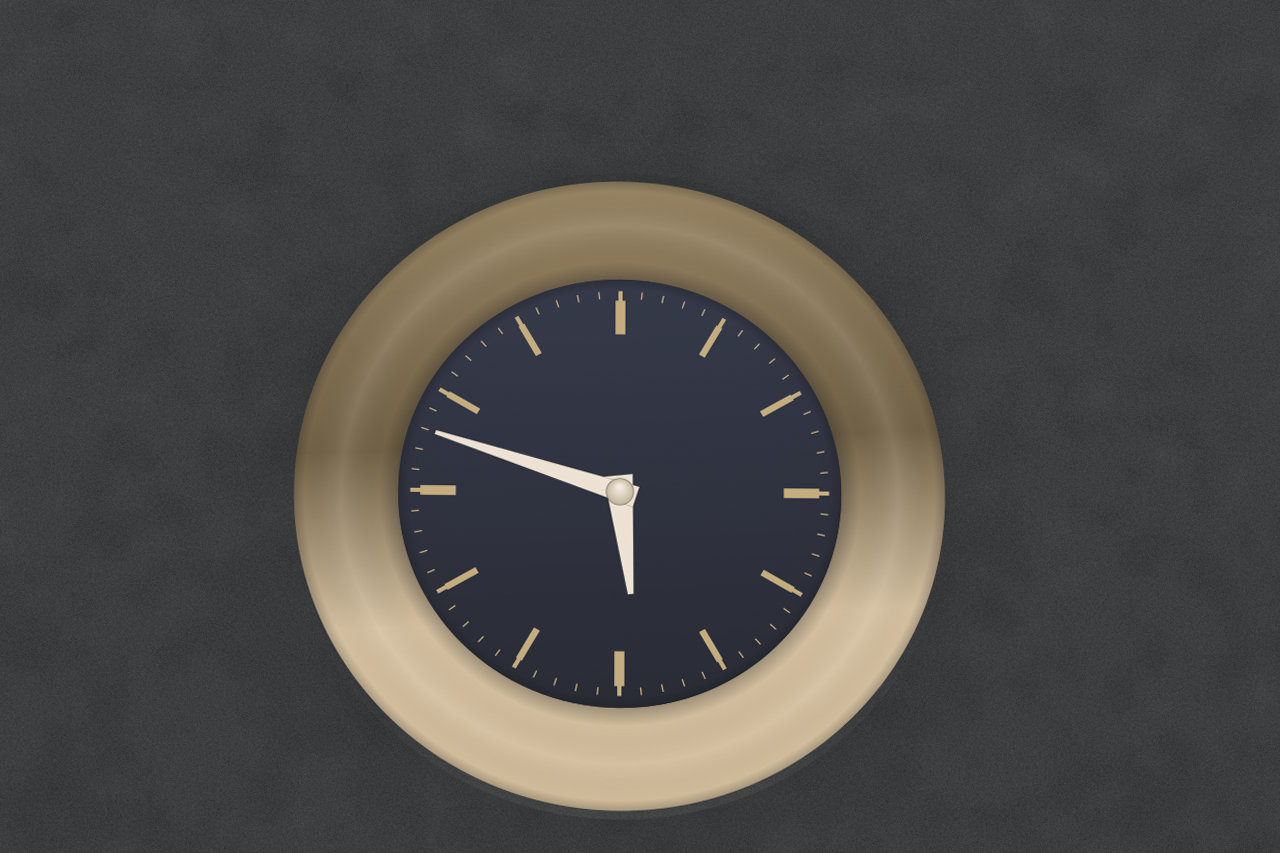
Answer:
5 h 48 min
